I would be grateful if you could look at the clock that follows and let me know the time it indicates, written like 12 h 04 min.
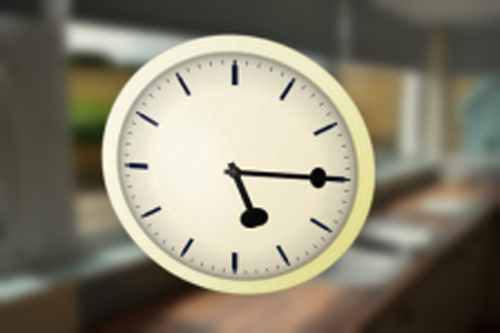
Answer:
5 h 15 min
